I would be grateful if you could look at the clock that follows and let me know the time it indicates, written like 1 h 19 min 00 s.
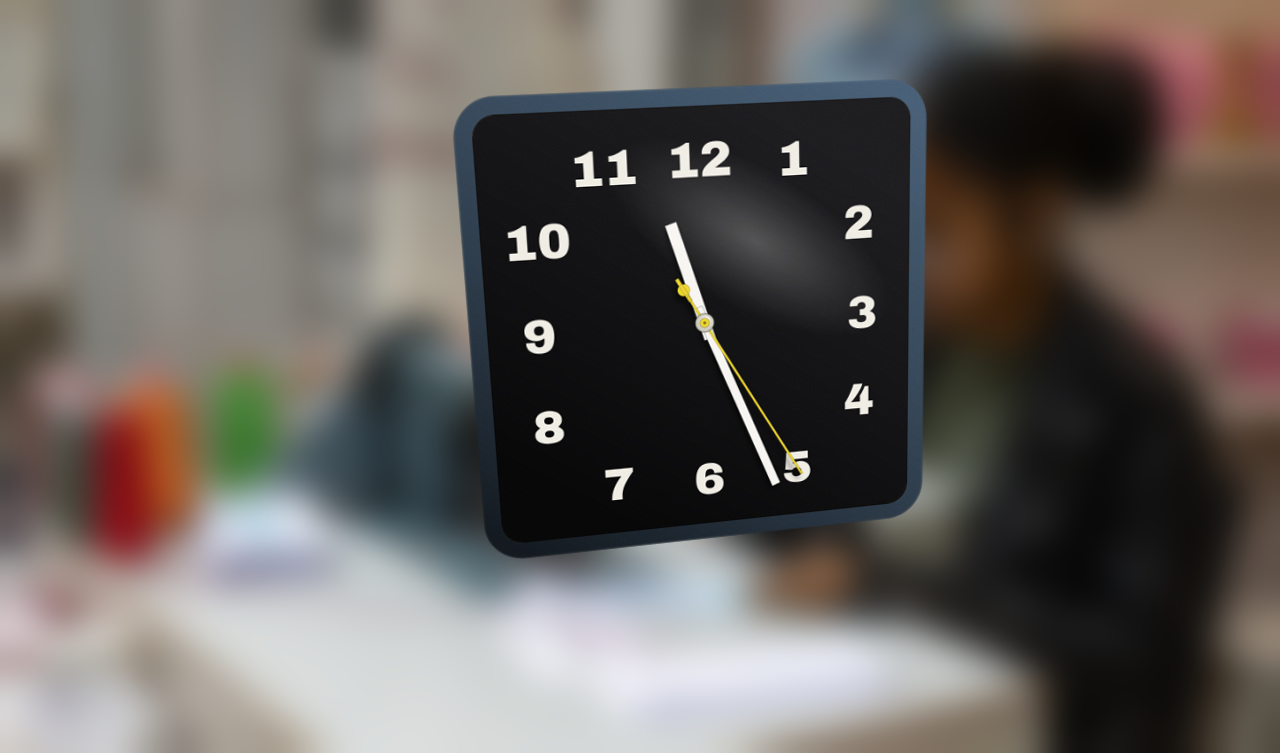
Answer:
11 h 26 min 25 s
